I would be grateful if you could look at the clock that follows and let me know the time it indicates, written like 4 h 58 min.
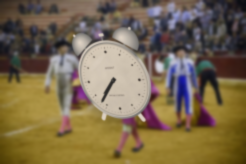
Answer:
7 h 37 min
